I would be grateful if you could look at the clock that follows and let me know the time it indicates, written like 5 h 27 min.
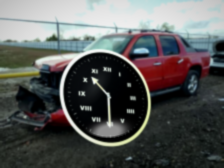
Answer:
10 h 30 min
